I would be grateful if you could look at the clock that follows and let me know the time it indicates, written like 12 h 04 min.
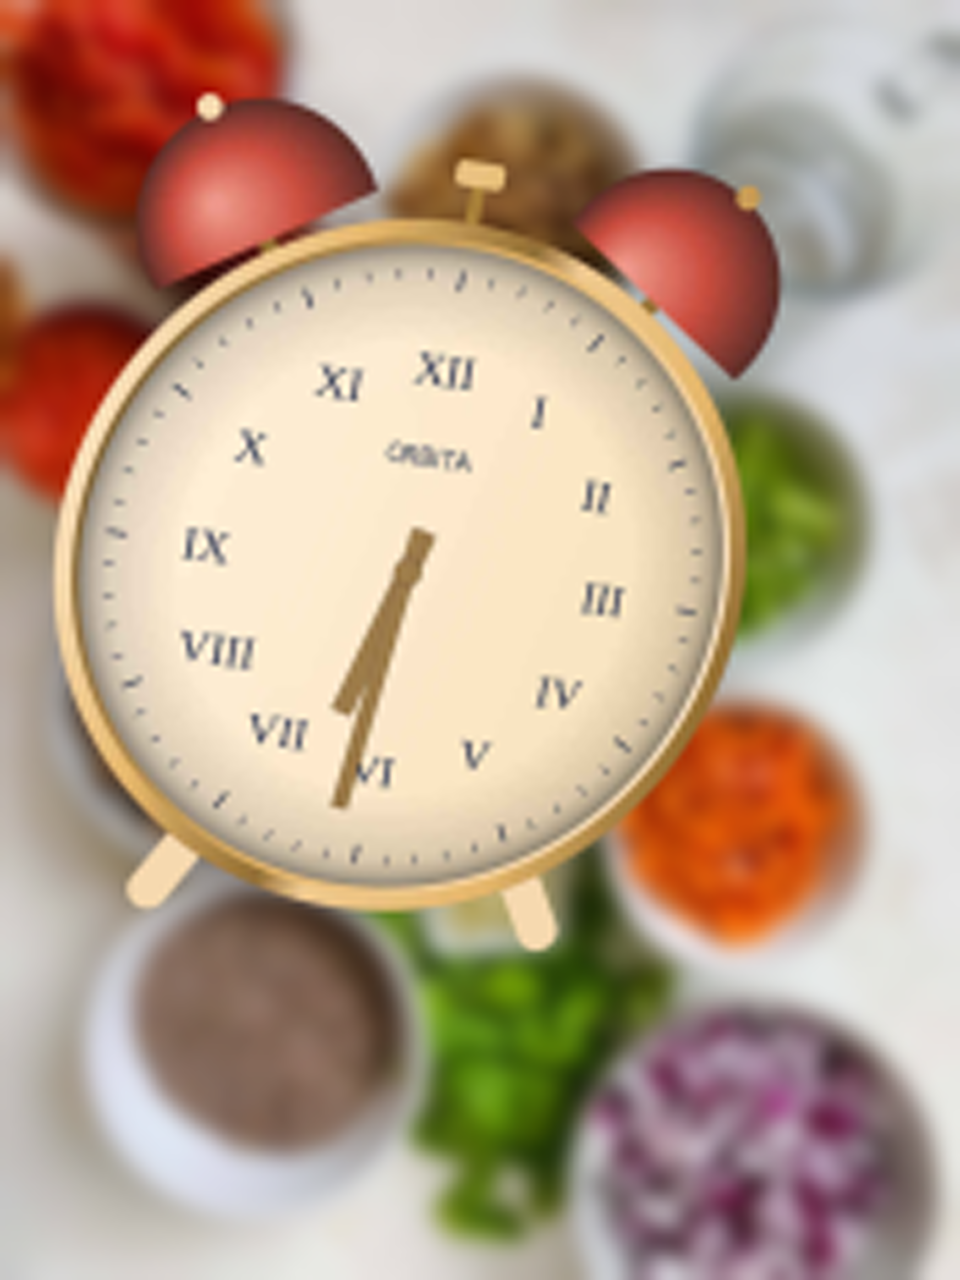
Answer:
6 h 31 min
